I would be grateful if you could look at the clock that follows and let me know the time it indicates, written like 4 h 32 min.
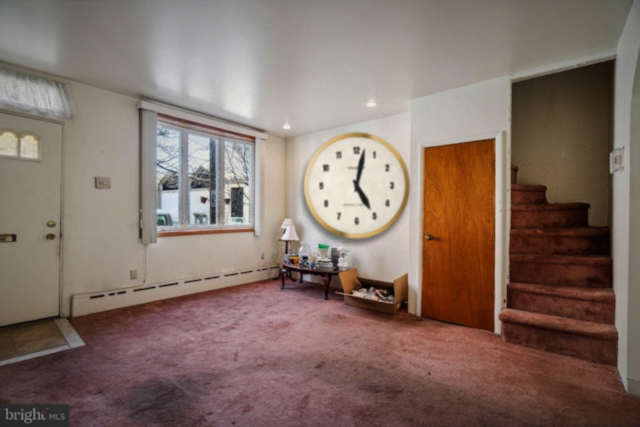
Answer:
5 h 02 min
